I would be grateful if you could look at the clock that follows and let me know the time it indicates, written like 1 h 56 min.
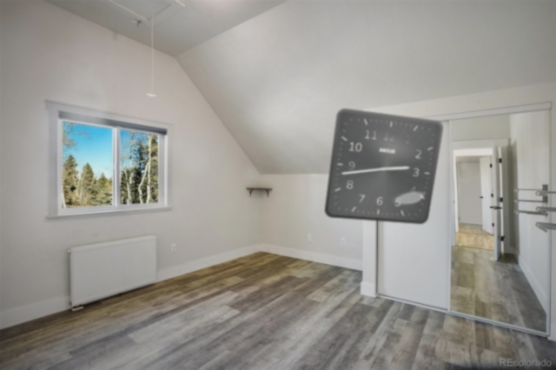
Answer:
2 h 43 min
